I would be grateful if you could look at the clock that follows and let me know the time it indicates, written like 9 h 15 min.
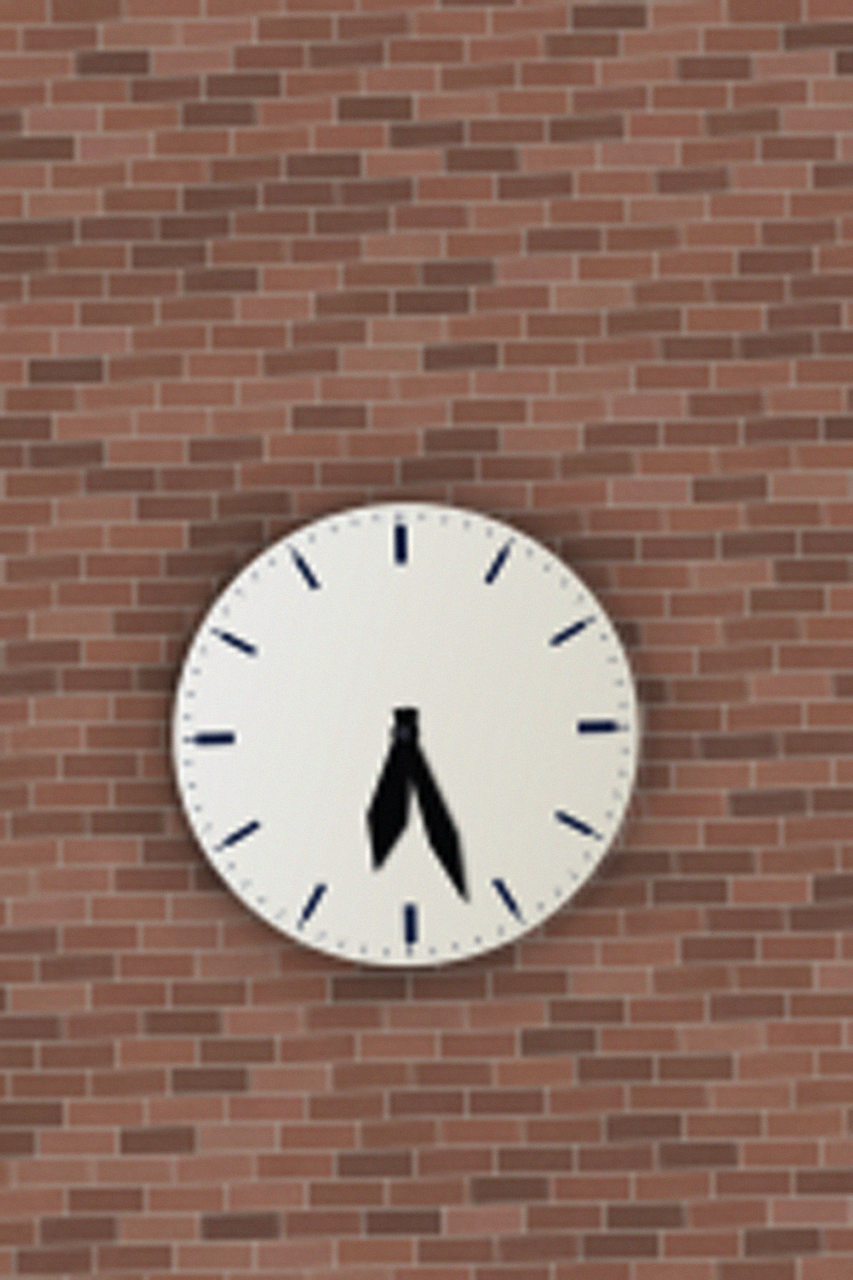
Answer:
6 h 27 min
